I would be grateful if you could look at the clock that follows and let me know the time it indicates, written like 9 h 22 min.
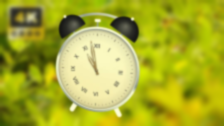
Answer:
10 h 58 min
